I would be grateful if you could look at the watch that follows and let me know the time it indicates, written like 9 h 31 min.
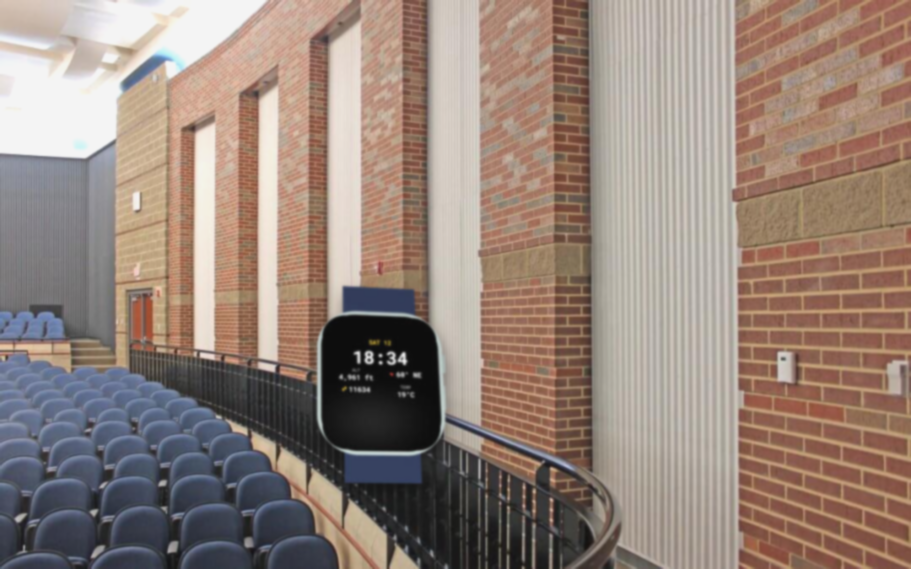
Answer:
18 h 34 min
